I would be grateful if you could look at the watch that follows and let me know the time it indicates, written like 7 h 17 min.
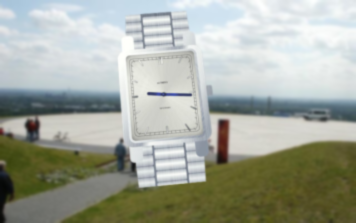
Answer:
9 h 16 min
